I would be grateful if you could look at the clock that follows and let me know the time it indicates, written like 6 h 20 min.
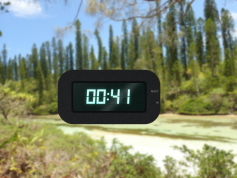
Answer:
0 h 41 min
